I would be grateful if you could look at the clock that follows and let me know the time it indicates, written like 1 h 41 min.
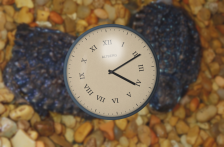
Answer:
4 h 11 min
